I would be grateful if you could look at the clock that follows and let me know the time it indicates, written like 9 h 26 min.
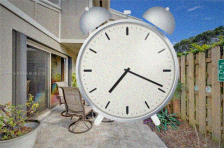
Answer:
7 h 19 min
